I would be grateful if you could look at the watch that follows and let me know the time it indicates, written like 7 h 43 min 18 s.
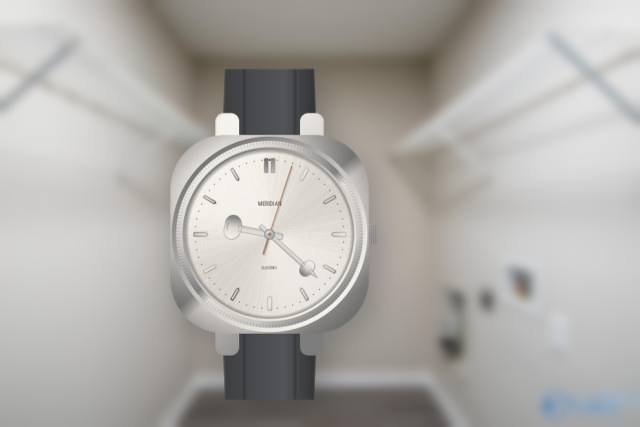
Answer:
9 h 22 min 03 s
